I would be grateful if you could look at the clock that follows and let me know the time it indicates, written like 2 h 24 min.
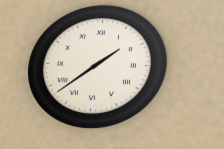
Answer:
1 h 38 min
